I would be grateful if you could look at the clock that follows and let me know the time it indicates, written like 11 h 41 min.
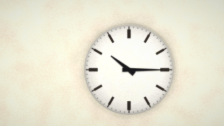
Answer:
10 h 15 min
